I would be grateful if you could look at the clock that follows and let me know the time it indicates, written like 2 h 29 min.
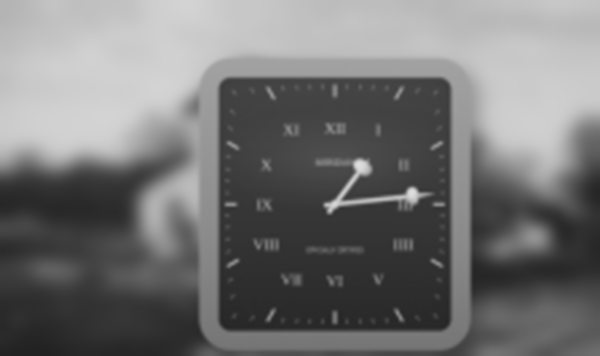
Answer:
1 h 14 min
